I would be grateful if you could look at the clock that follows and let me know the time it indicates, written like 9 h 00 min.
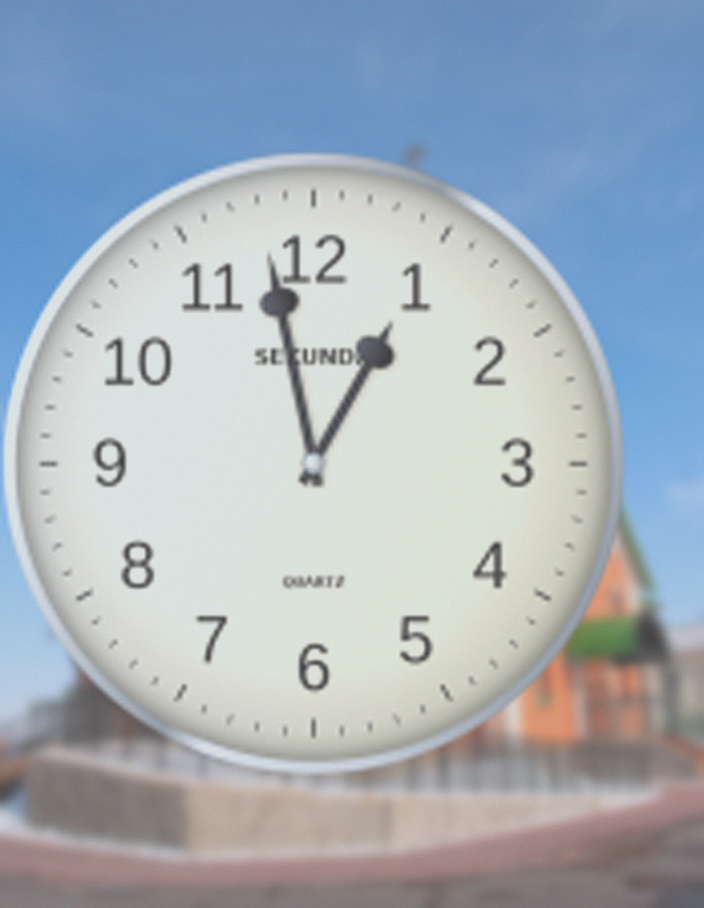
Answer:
12 h 58 min
